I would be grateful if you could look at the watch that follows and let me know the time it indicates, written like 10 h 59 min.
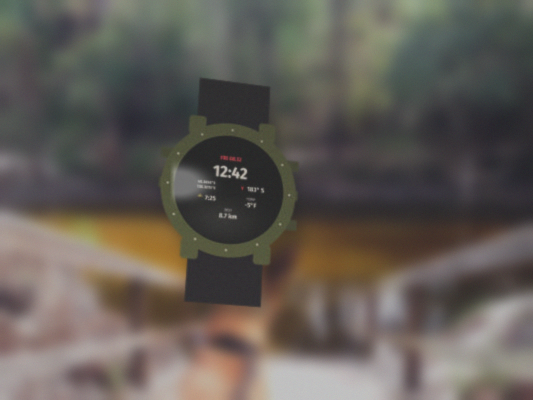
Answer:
12 h 42 min
